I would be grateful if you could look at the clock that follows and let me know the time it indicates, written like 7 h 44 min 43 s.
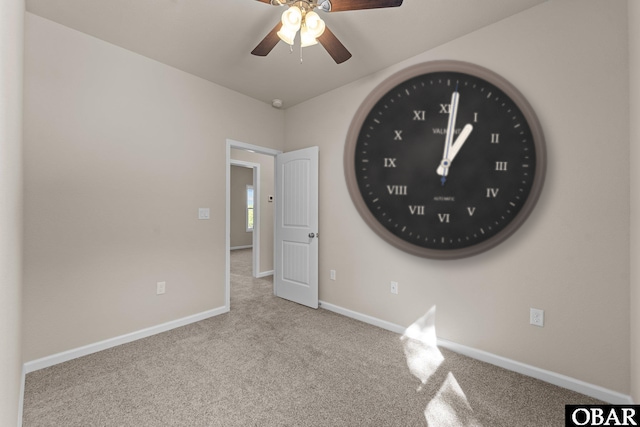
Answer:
1 h 01 min 01 s
